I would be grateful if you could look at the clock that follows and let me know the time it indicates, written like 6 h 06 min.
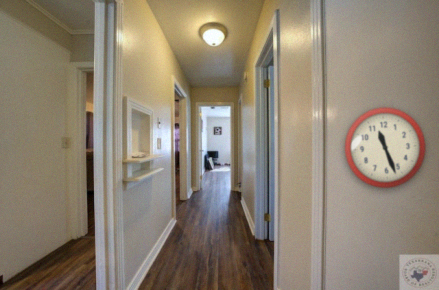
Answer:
11 h 27 min
